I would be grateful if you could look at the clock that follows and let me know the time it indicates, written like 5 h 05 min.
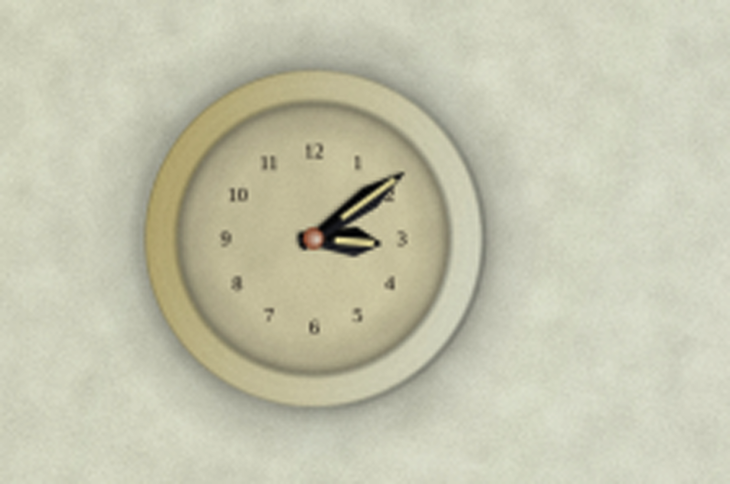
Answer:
3 h 09 min
